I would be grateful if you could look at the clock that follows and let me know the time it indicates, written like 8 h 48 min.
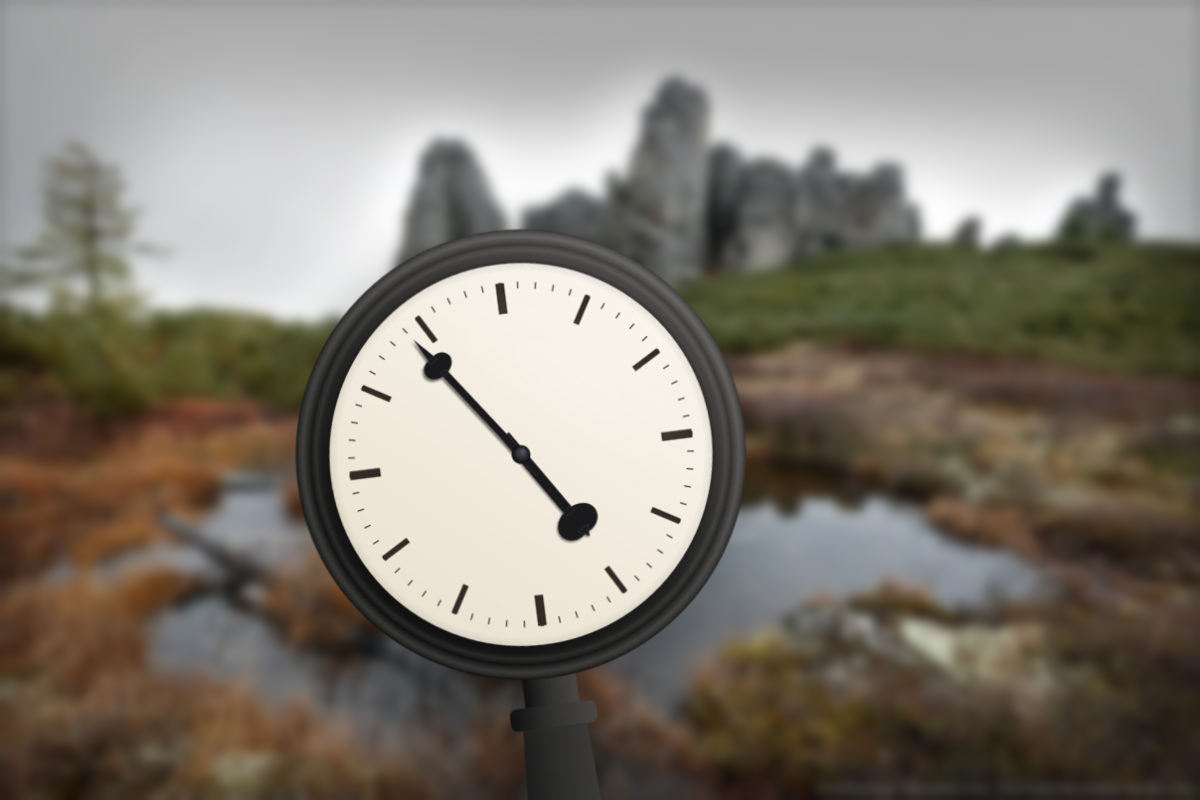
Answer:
4 h 54 min
